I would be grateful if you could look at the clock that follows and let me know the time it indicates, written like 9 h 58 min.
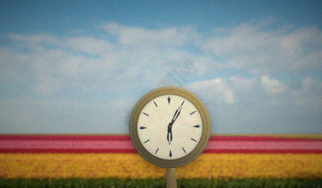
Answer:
6 h 05 min
